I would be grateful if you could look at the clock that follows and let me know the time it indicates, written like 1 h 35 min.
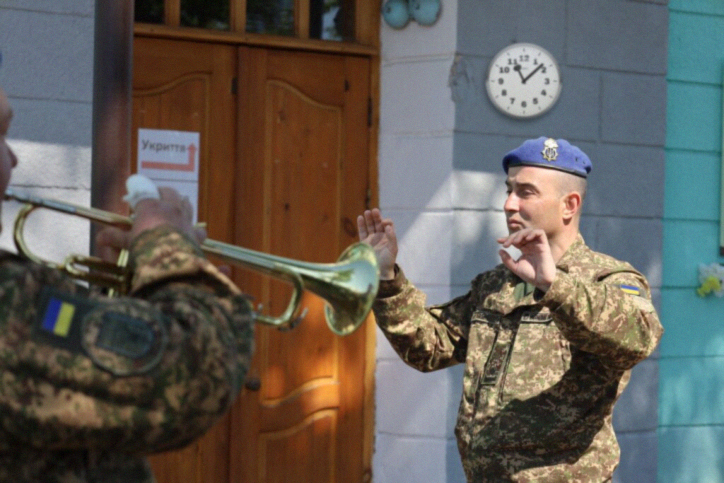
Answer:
11 h 08 min
